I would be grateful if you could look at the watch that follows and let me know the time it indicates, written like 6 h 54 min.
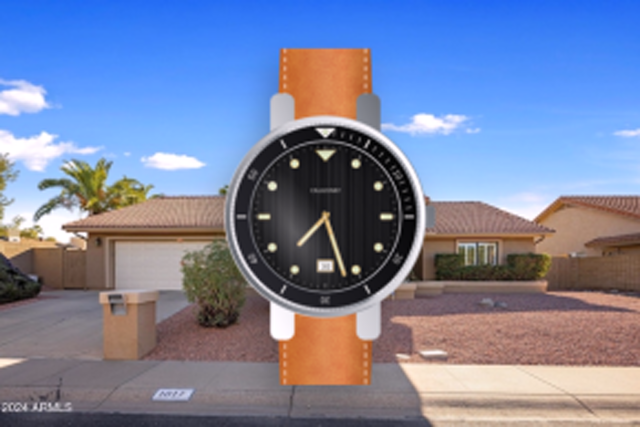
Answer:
7 h 27 min
